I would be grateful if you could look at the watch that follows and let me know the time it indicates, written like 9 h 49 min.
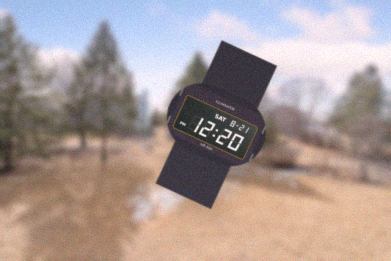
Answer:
12 h 20 min
